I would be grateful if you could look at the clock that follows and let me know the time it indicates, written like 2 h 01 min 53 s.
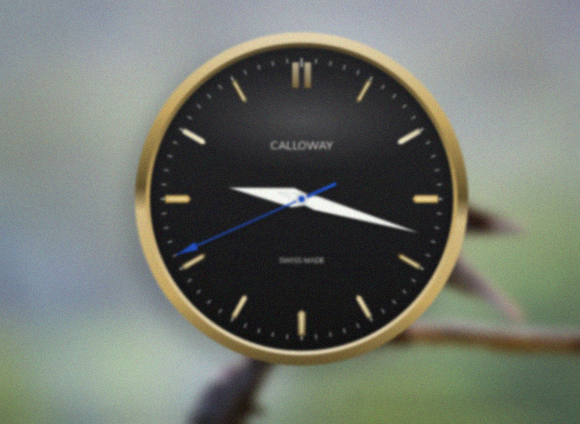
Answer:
9 h 17 min 41 s
